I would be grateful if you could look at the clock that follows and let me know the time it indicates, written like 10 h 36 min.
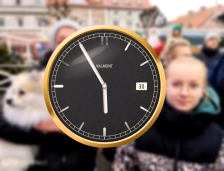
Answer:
5 h 55 min
